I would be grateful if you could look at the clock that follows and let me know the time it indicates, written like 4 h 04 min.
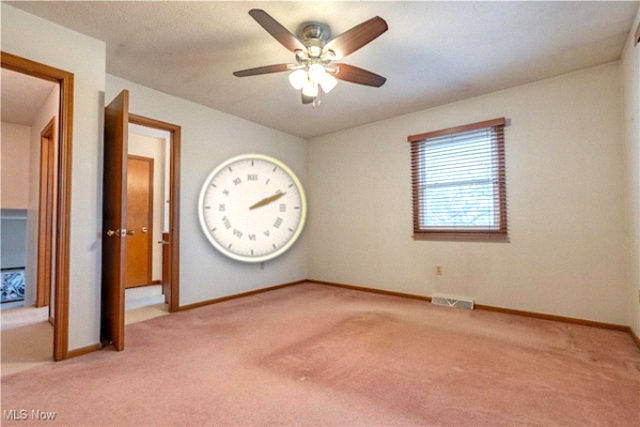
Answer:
2 h 11 min
